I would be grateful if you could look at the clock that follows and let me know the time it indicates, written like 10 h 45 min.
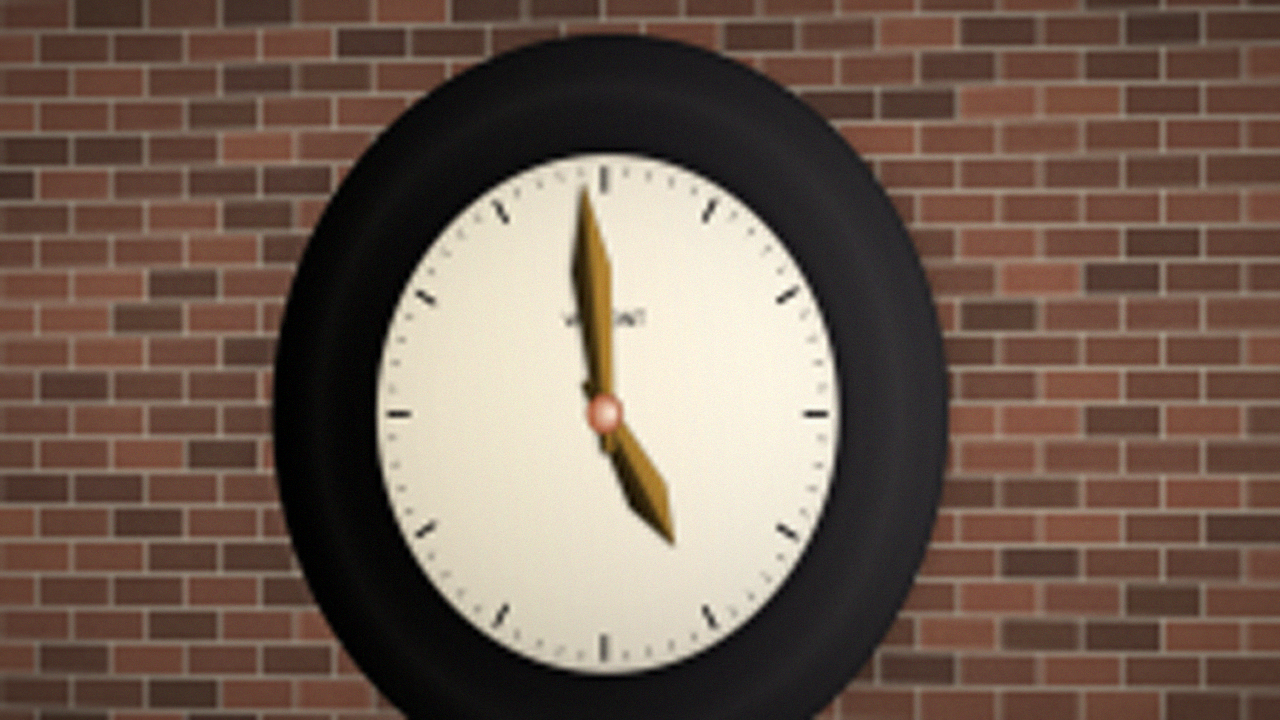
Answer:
4 h 59 min
